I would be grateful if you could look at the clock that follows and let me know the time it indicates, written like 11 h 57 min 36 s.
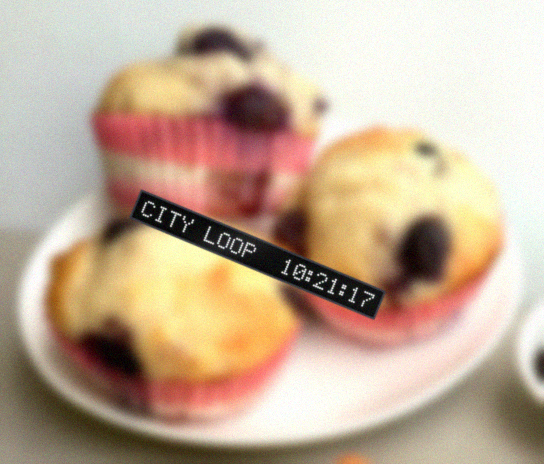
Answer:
10 h 21 min 17 s
